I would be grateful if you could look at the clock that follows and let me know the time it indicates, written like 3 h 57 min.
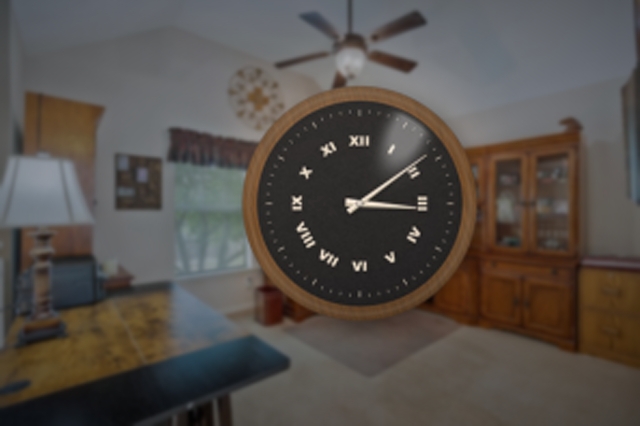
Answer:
3 h 09 min
